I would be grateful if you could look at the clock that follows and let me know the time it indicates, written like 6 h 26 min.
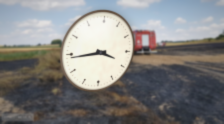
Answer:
3 h 44 min
